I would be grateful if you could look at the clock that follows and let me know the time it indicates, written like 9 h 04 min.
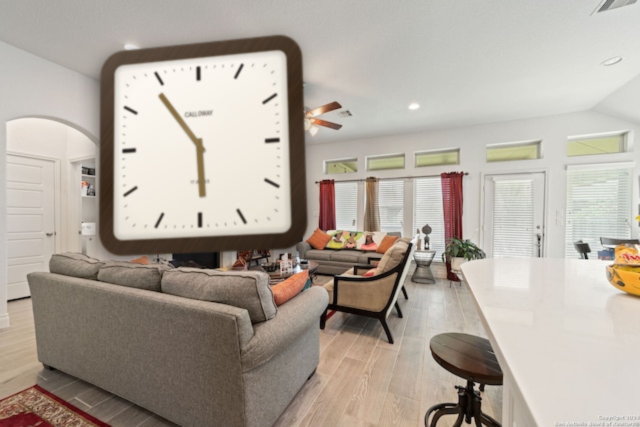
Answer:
5 h 54 min
